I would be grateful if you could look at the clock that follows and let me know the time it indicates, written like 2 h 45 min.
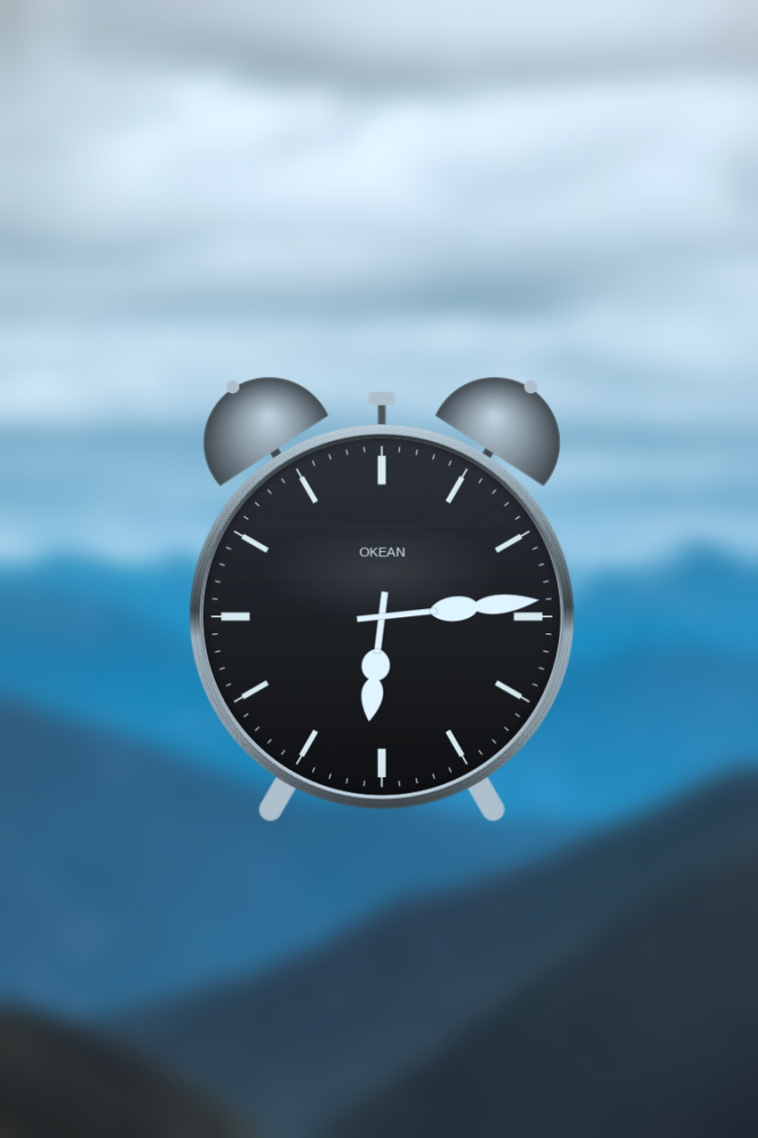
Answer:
6 h 14 min
